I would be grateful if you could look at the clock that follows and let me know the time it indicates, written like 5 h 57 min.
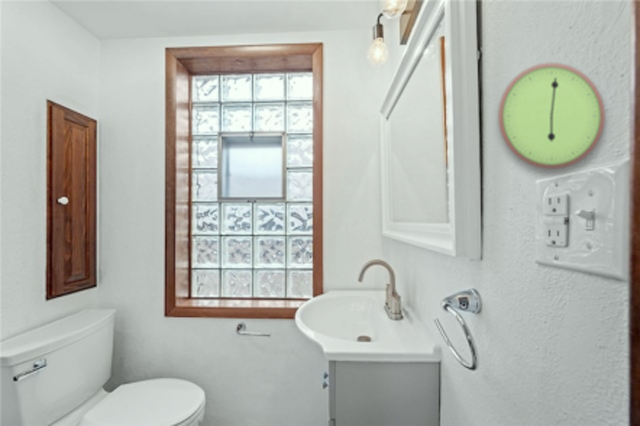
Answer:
6 h 01 min
